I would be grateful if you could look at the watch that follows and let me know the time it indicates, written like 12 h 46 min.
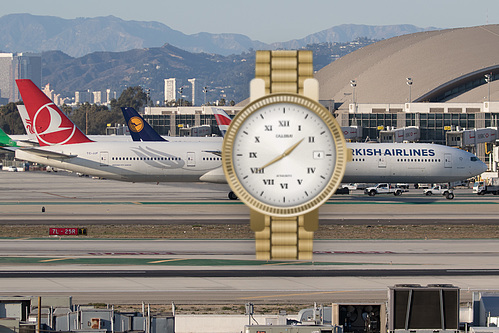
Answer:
1 h 40 min
